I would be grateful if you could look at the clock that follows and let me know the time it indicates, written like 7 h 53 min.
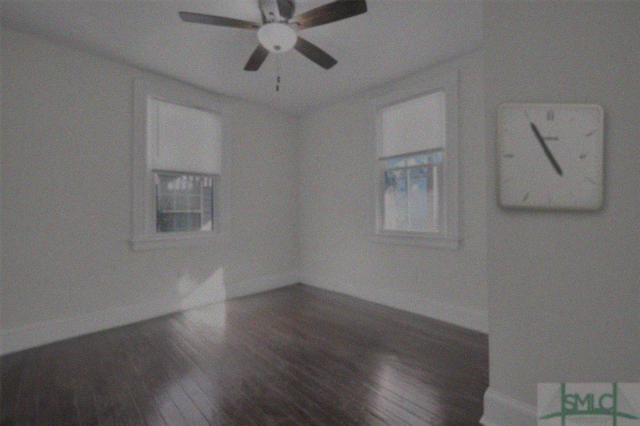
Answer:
4 h 55 min
